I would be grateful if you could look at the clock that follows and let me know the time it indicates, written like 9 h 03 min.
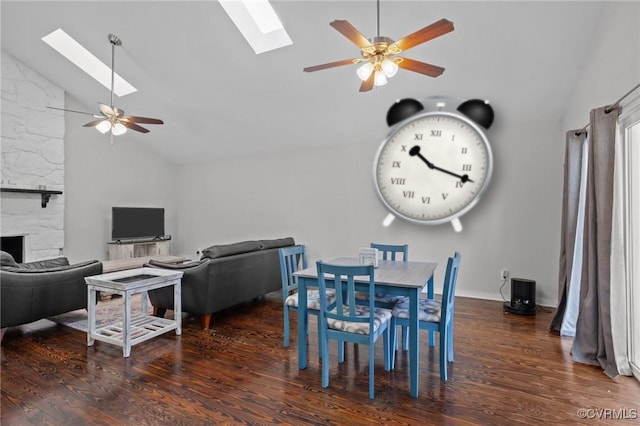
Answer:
10 h 18 min
